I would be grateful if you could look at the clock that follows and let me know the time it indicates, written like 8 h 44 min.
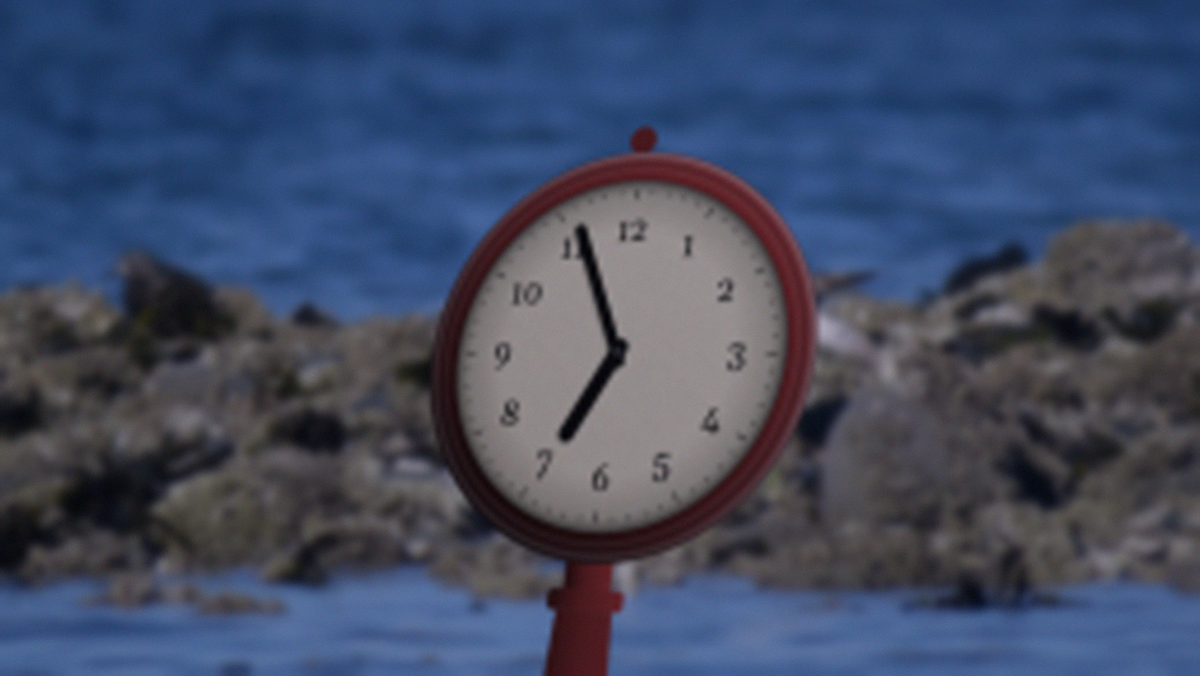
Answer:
6 h 56 min
